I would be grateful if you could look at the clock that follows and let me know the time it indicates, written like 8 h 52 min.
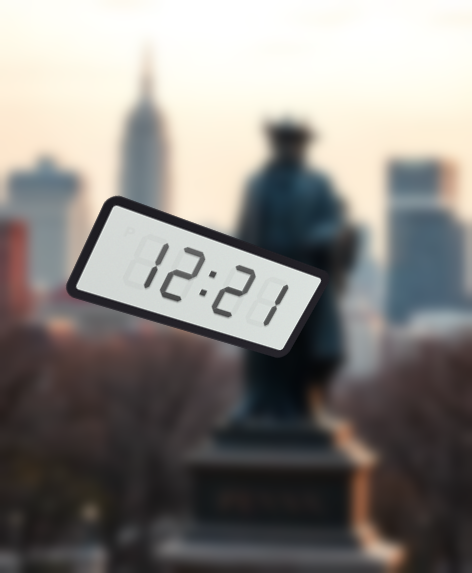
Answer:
12 h 21 min
